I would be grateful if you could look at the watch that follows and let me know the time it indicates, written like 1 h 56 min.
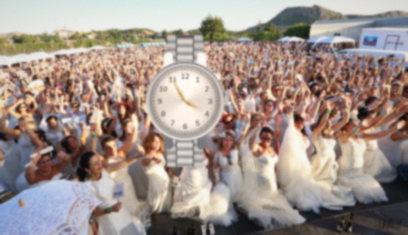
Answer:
3 h 55 min
